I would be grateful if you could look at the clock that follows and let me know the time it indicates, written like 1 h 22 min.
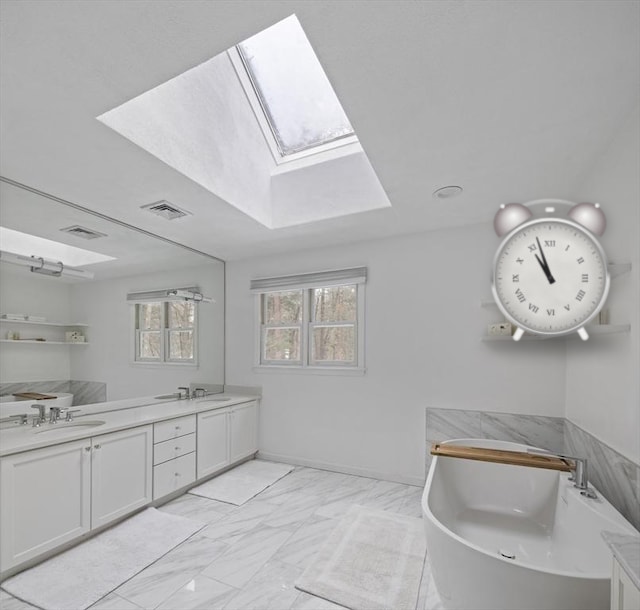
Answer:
10 h 57 min
